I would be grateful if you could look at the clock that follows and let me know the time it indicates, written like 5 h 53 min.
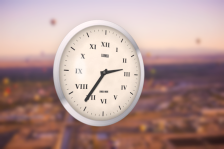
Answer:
2 h 36 min
